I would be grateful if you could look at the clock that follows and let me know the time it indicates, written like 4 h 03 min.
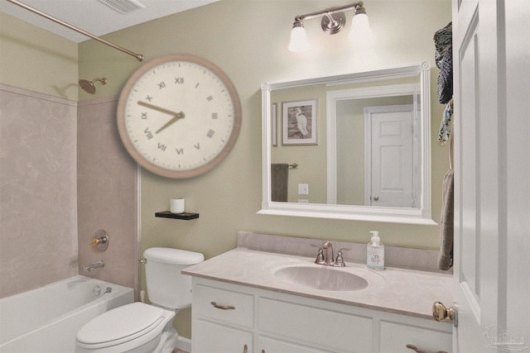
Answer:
7 h 48 min
